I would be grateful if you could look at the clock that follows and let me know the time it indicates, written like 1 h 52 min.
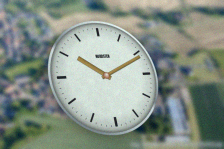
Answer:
10 h 11 min
